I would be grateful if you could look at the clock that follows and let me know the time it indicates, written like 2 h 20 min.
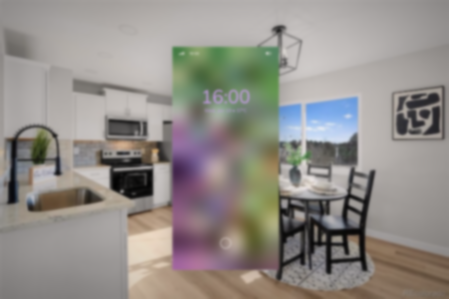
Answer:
16 h 00 min
